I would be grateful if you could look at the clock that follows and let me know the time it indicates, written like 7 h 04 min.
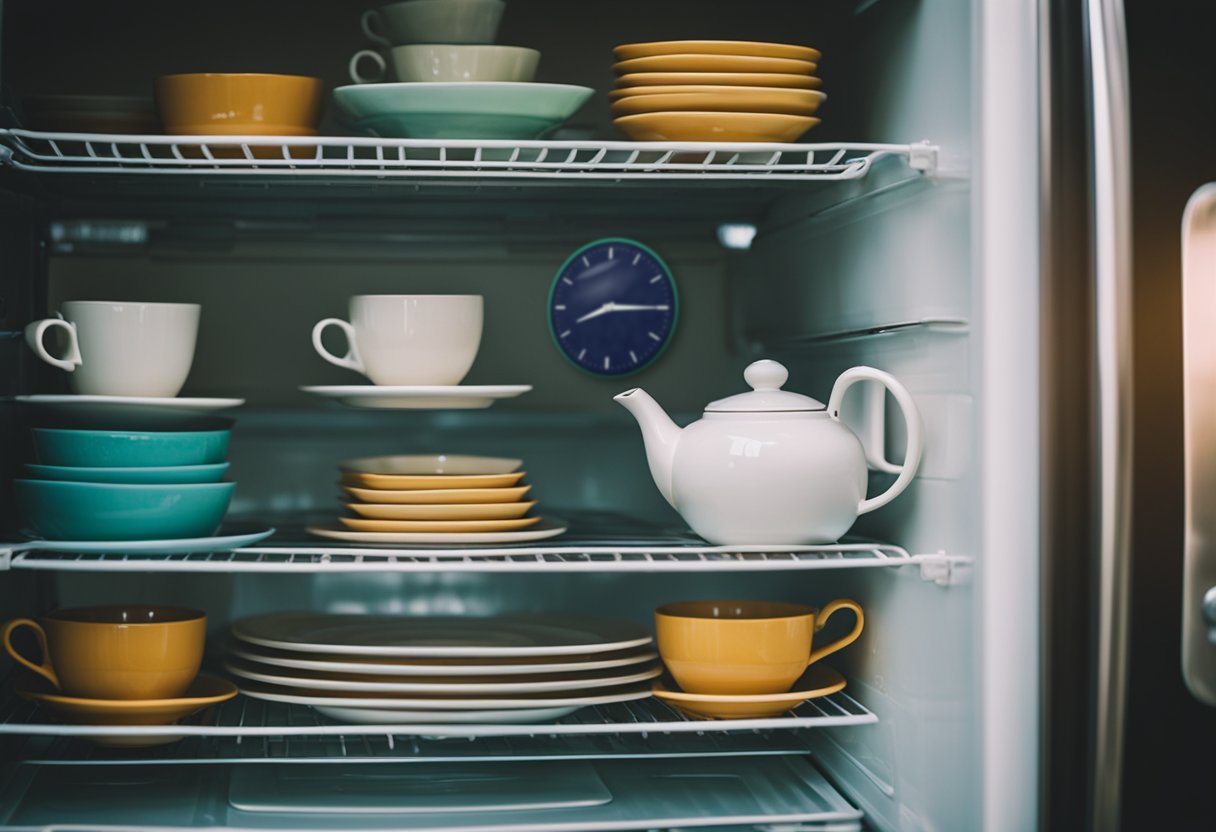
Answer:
8 h 15 min
